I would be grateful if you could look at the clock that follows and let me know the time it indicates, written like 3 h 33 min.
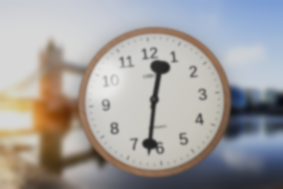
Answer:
12 h 32 min
